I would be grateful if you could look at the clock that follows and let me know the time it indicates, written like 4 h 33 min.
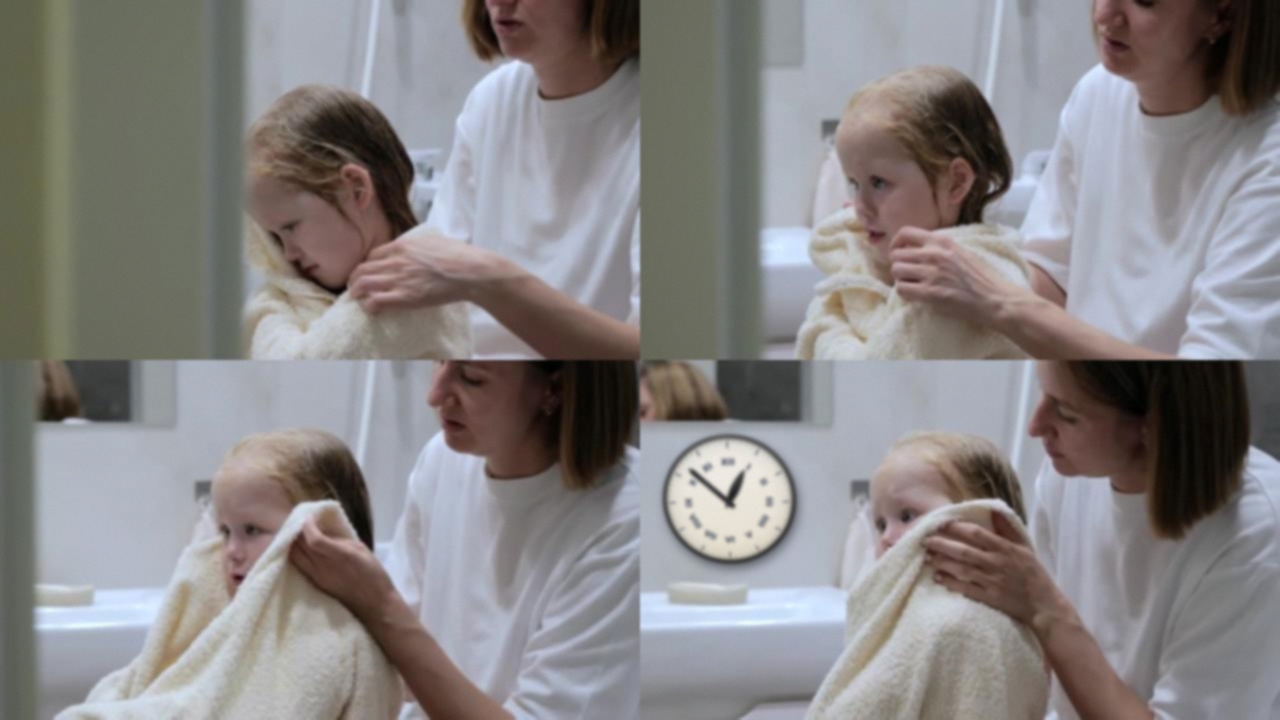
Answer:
12 h 52 min
